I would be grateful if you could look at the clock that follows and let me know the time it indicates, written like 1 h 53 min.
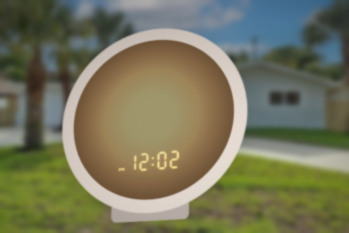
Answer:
12 h 02 min
